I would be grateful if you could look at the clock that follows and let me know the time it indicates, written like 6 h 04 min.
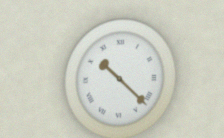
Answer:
10 h 22 min
